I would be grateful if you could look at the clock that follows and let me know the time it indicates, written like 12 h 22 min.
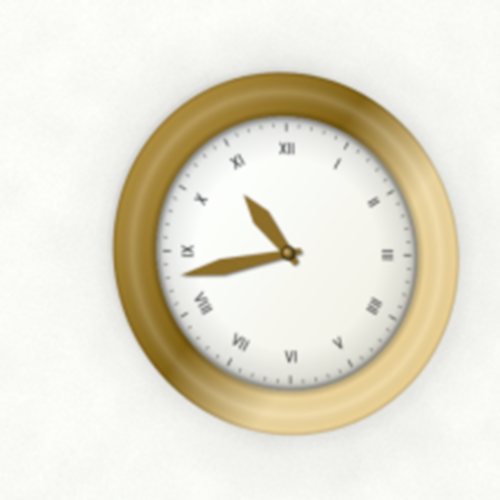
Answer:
10 h 43 min
